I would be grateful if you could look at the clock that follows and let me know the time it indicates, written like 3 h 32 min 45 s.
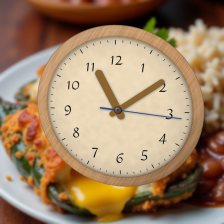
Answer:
11 h 09 min 16 s
